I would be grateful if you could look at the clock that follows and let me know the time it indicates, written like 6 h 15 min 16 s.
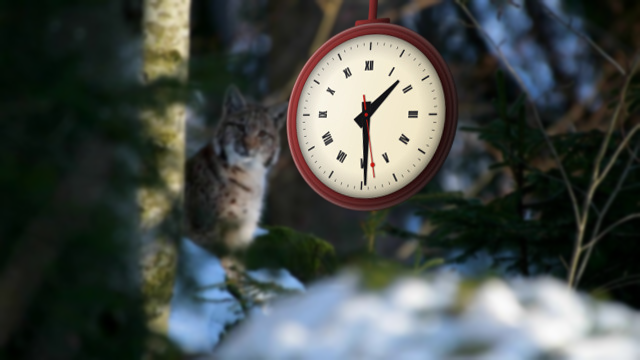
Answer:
1 h 29 min 28 s
